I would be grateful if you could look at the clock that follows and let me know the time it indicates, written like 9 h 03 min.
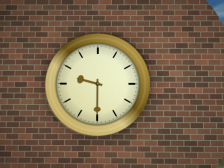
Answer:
9 h 30 min
